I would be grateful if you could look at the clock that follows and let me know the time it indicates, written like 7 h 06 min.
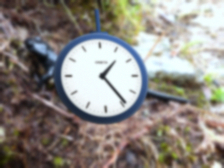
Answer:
1 h 24 min
